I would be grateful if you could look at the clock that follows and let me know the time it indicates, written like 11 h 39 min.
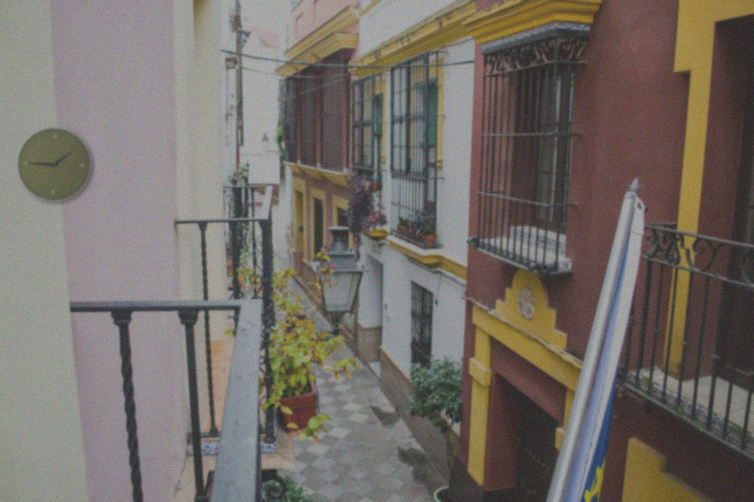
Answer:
1 h 45 min
